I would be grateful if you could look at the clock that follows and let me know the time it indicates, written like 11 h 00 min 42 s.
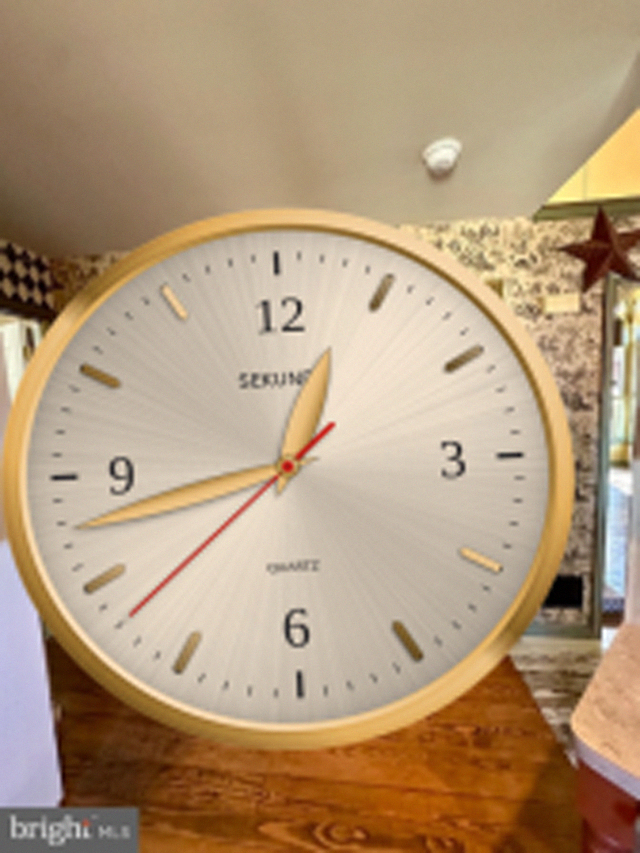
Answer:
12 h 42 min 38 s
